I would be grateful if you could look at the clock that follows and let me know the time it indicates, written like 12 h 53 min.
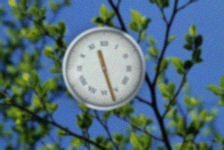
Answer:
11 h 27 min
